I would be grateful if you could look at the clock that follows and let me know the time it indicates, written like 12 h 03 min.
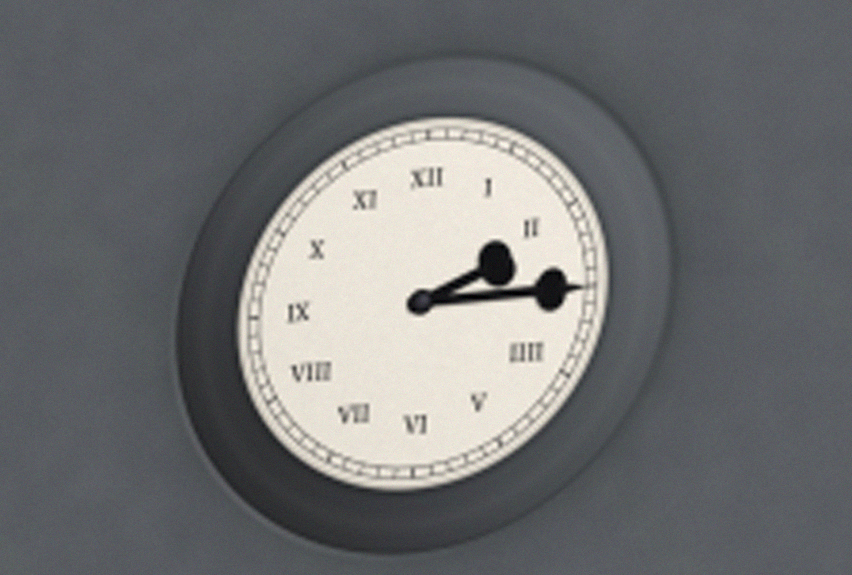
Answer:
2 h 15 min
